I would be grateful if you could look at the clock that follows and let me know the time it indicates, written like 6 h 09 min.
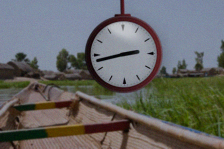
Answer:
2 h 43 min
